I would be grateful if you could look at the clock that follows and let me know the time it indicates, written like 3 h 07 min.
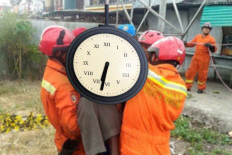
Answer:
6 h 32 min
